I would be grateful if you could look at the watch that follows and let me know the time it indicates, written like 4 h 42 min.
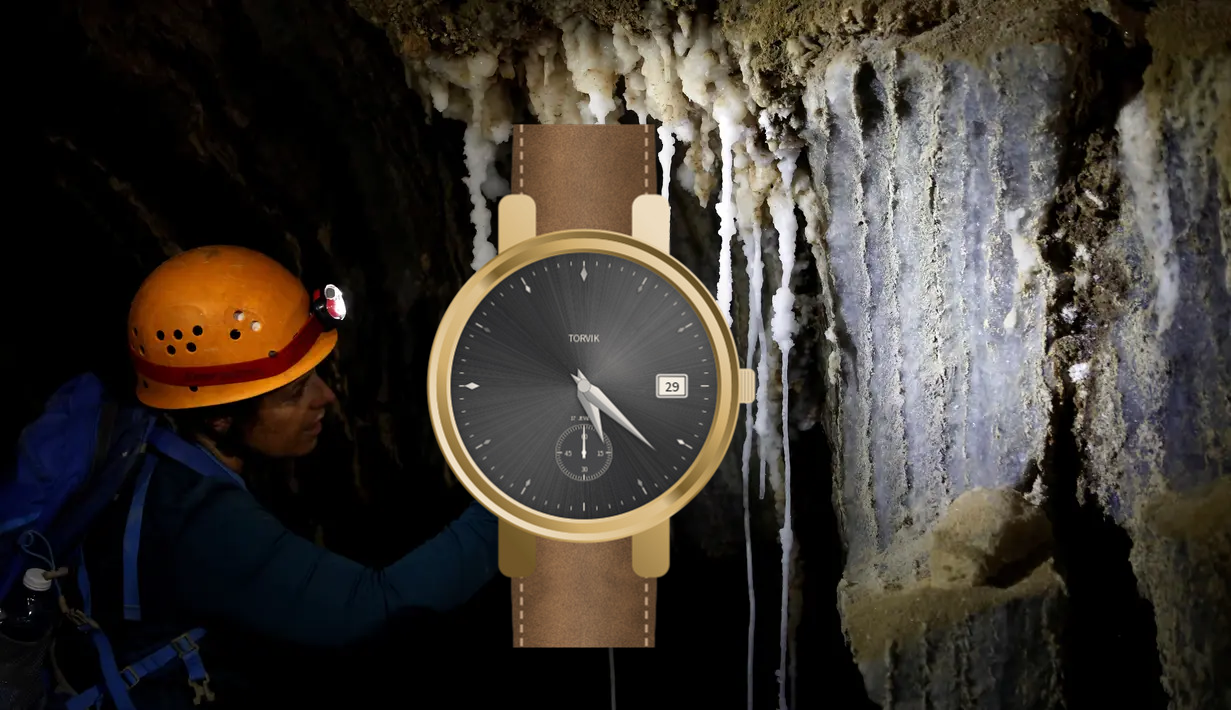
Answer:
5 h 22 min
